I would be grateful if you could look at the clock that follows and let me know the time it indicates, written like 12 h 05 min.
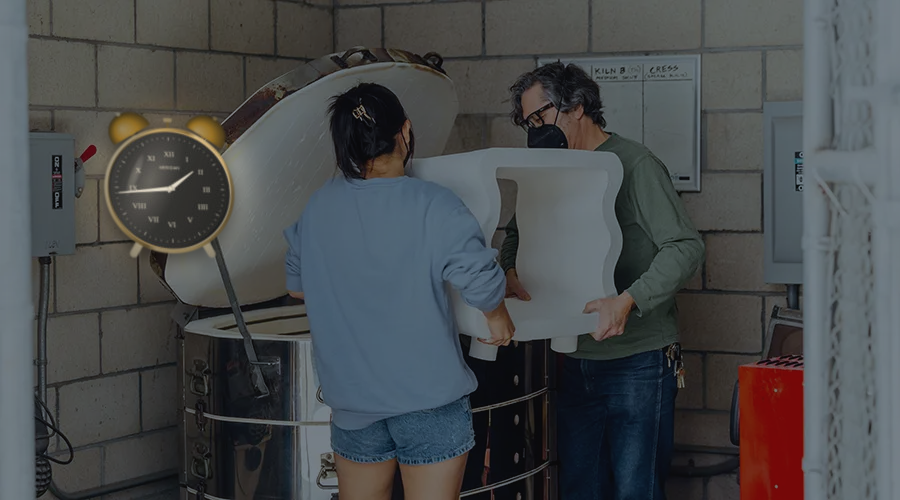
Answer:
1 h 44 min
